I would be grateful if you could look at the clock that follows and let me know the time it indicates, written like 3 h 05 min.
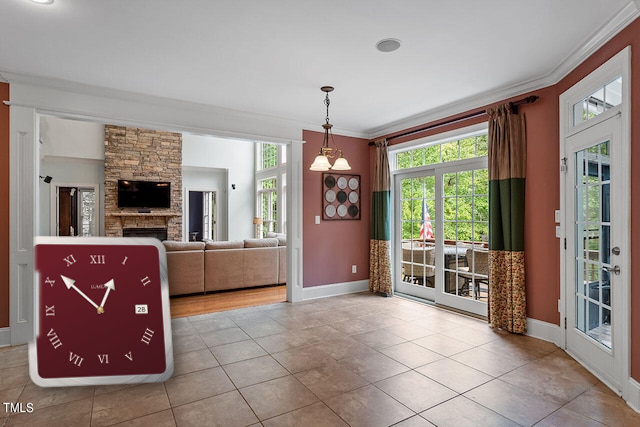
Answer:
12 h 52 min
